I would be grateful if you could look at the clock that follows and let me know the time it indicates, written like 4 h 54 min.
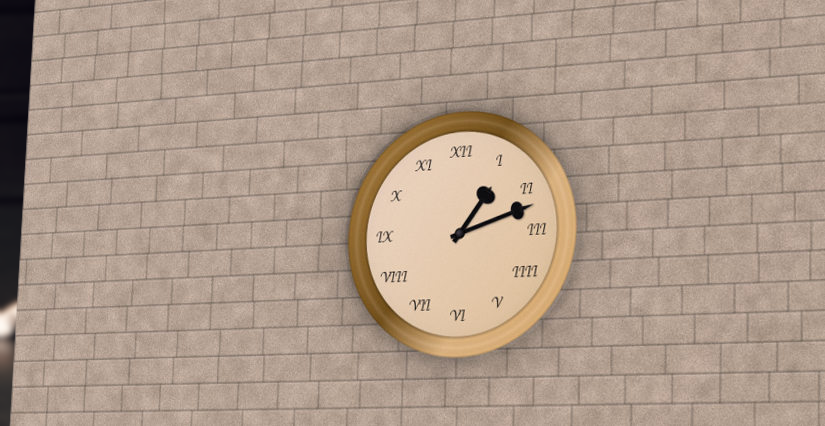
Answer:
1 h 12 min
